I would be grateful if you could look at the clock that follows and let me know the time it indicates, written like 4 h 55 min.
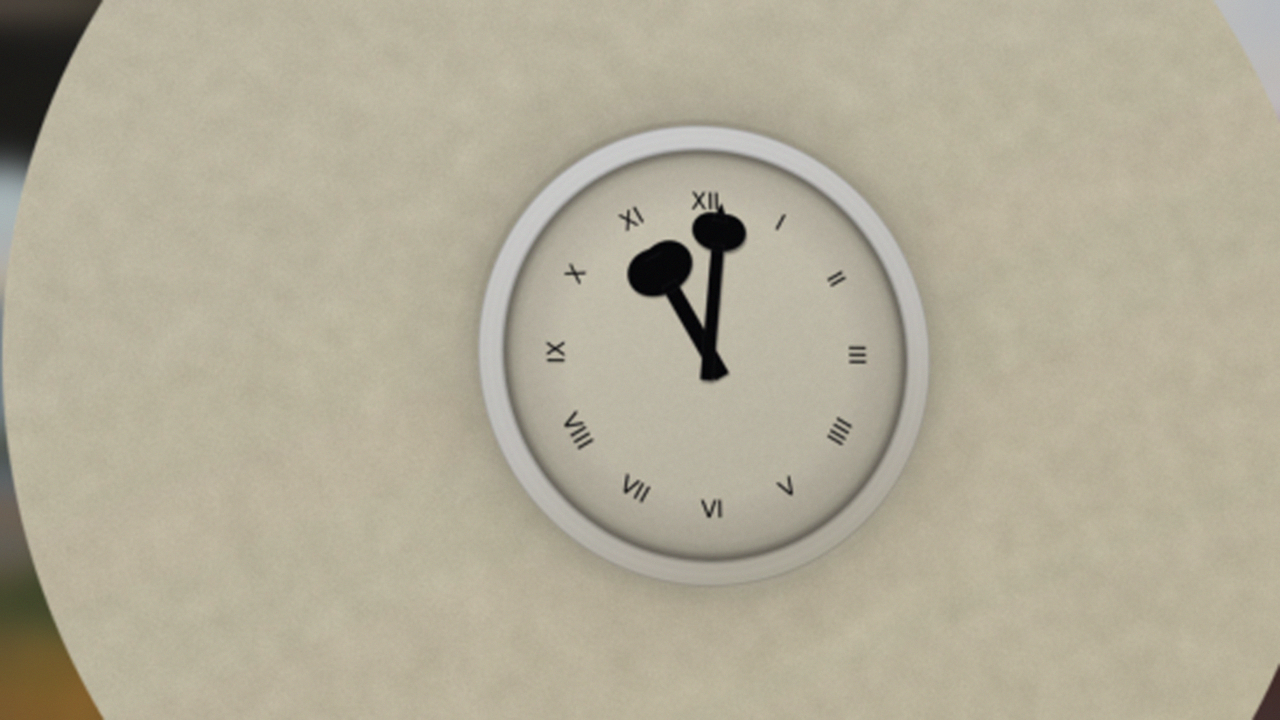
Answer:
11 h 01 min
